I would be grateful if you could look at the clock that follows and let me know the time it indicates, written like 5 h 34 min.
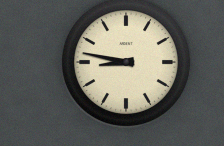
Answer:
8 h 47 min
